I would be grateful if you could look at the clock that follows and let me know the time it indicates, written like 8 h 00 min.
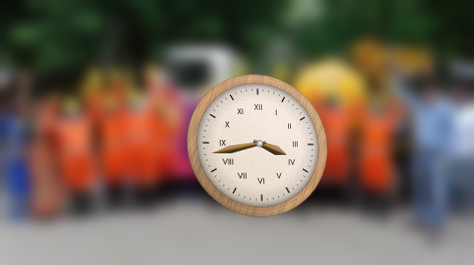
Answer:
3 h 43 min
